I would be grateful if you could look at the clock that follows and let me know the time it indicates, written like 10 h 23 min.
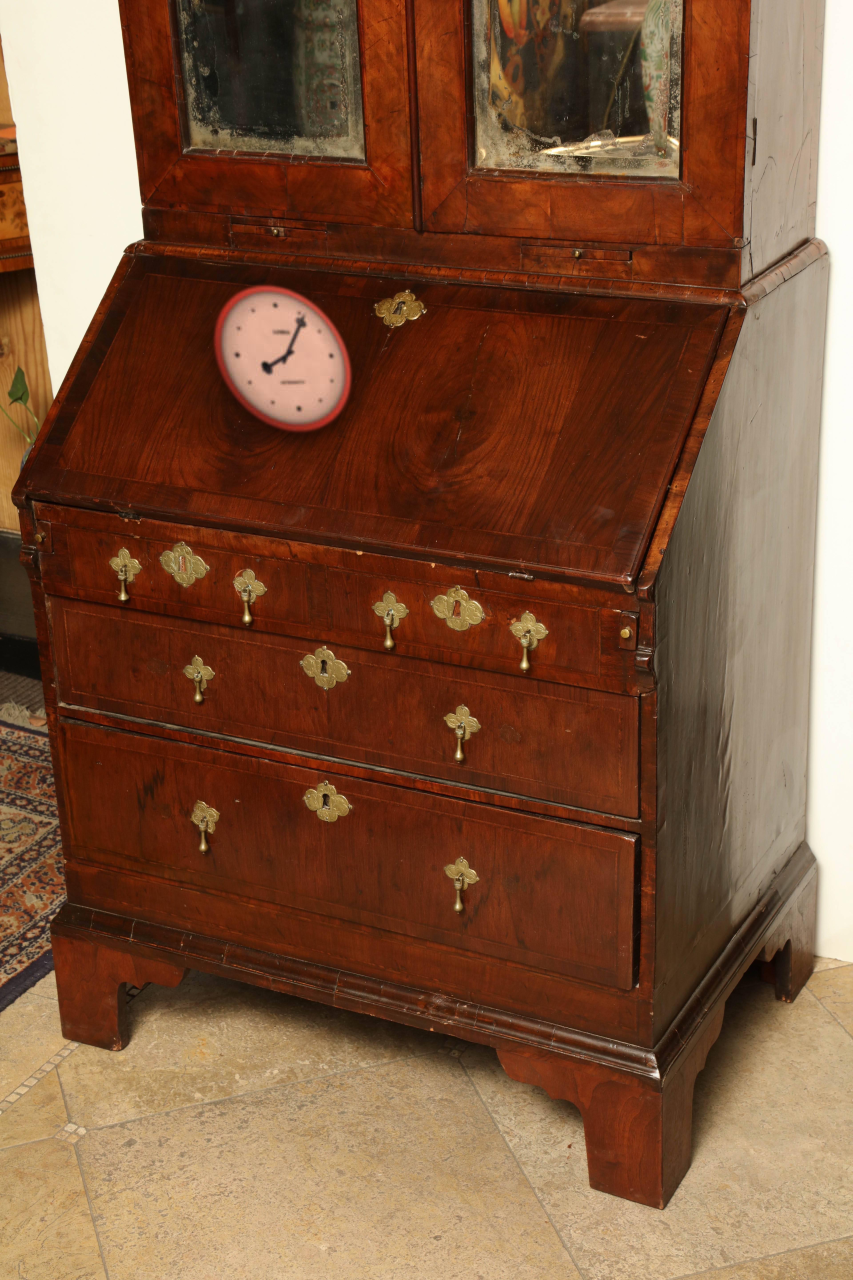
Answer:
8 h 06 min
